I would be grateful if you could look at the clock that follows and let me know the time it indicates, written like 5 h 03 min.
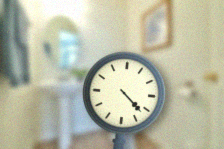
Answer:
4 h 22 min
